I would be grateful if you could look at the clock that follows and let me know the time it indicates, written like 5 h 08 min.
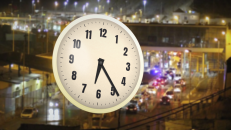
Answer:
6 h 24 min
